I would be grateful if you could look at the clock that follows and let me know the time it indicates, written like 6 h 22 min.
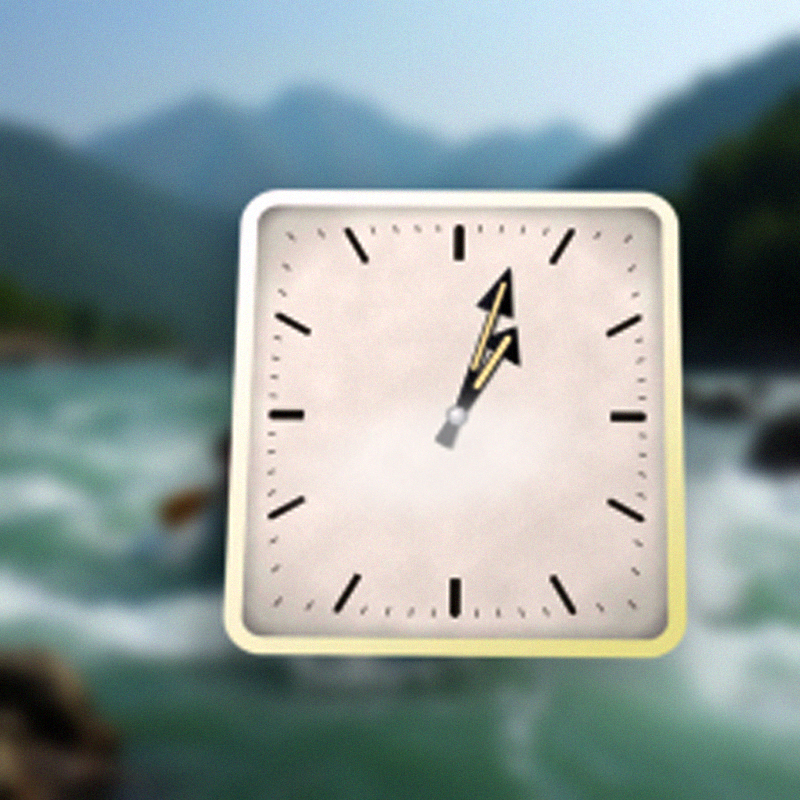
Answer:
1 h 03 min
